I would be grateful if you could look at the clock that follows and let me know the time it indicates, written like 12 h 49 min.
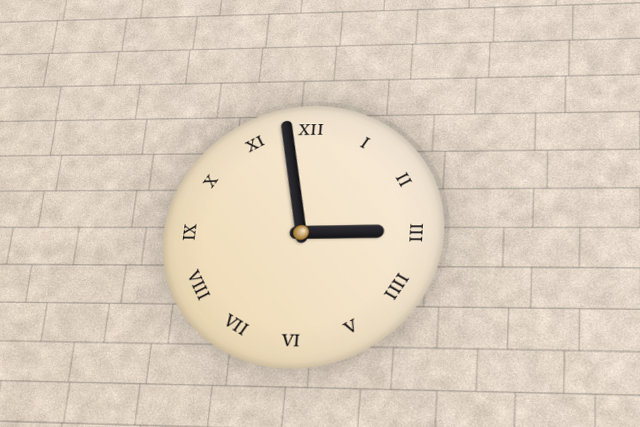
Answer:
2 h 58 min
